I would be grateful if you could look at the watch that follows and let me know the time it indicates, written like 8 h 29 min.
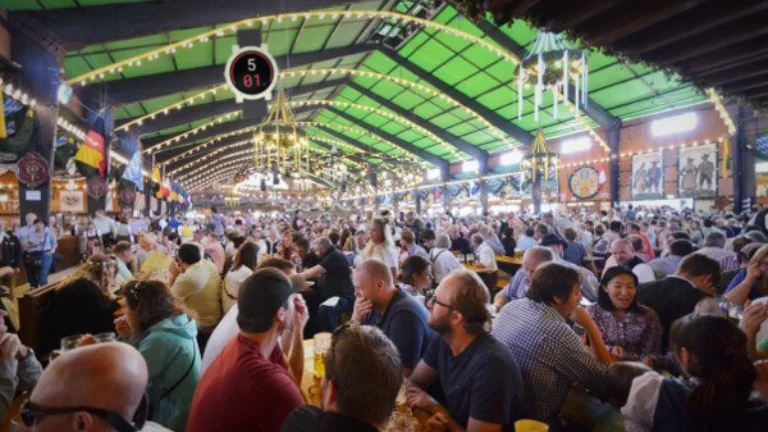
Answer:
5 h 01 min
